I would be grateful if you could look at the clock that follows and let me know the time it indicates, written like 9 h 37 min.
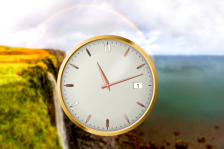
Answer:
11 h 12 min
